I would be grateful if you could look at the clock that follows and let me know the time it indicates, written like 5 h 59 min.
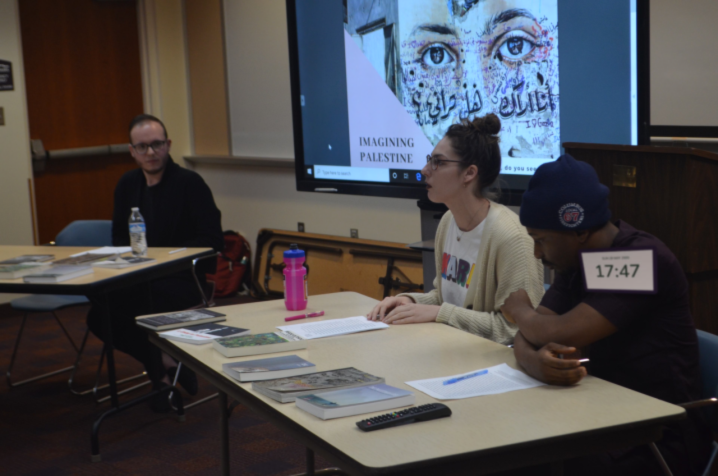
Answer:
17 h 47 min
